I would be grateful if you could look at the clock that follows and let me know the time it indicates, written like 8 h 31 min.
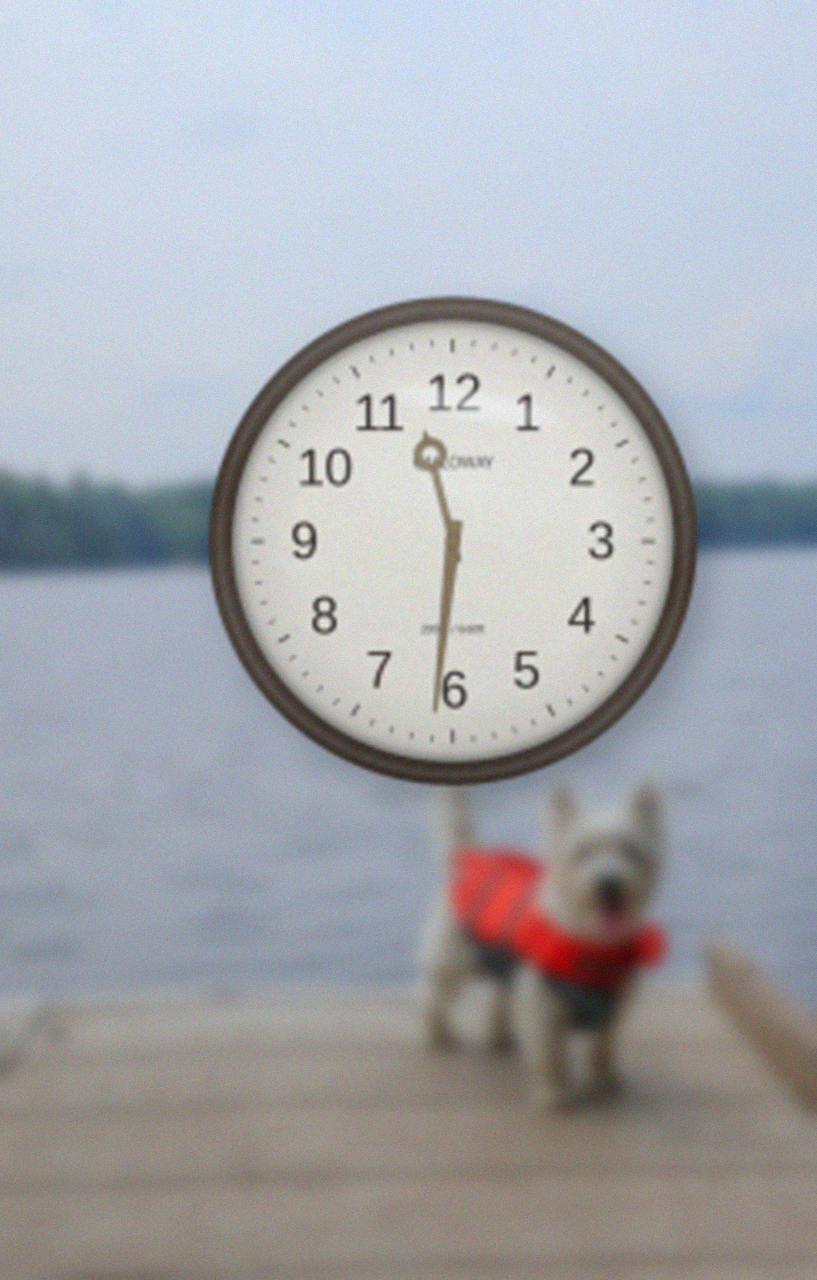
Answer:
11 h 31 min
